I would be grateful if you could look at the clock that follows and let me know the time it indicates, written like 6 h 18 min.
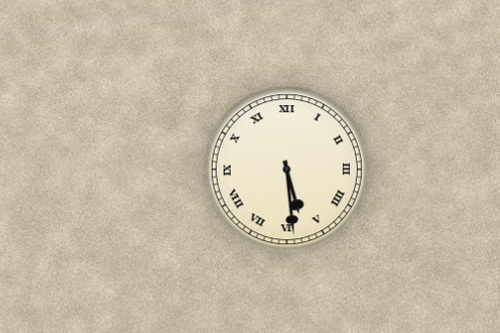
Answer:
5 h 29 min
